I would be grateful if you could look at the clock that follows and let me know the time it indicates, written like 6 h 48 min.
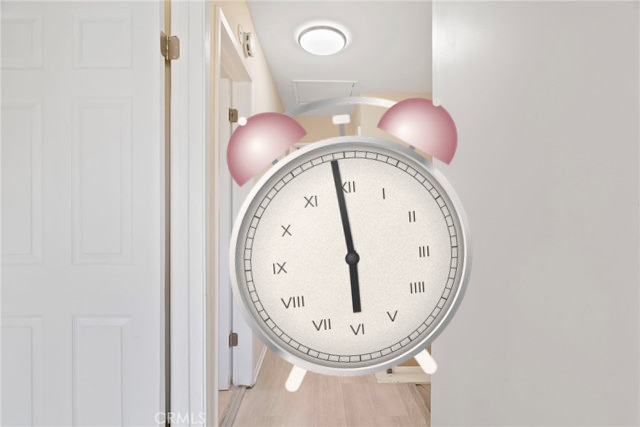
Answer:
5 h 59 min
